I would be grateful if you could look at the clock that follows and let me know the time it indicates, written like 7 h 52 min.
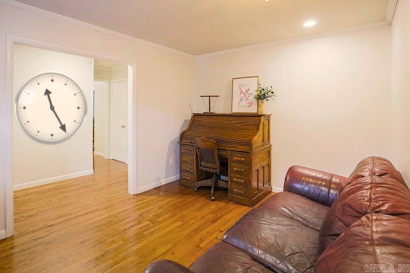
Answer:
11 h 25 min
